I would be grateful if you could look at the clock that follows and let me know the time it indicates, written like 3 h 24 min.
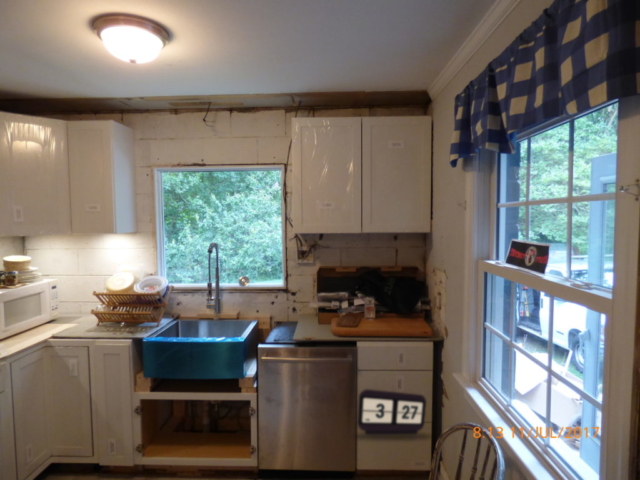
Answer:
3 h 27 min
